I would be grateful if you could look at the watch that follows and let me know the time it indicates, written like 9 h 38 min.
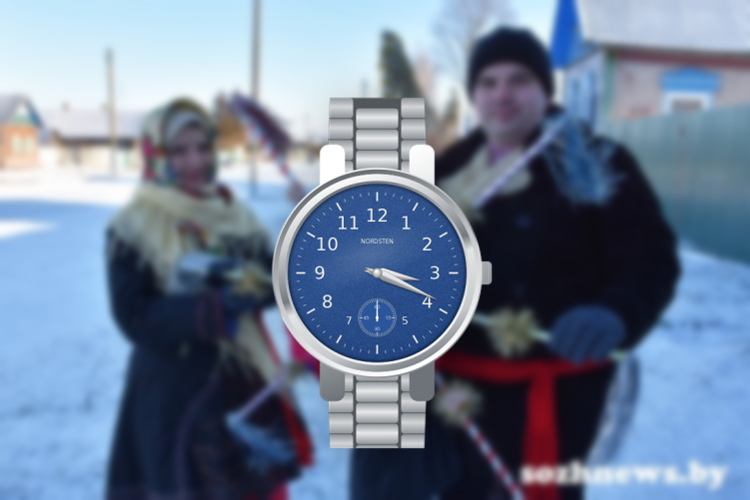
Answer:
3 h 19 min
